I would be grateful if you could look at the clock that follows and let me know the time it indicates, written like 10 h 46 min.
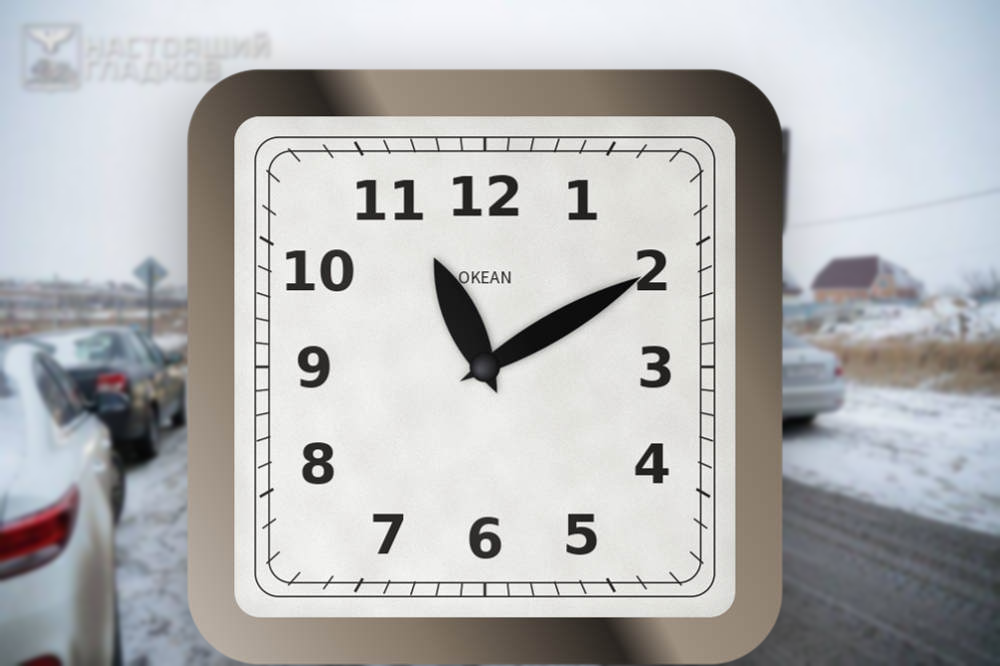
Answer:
11 h 10 min
